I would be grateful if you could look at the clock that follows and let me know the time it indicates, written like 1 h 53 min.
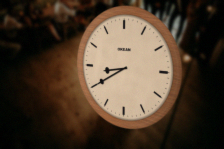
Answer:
8 h 40 min
